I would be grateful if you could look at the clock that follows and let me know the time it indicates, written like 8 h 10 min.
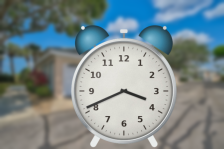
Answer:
3 h 41 min
